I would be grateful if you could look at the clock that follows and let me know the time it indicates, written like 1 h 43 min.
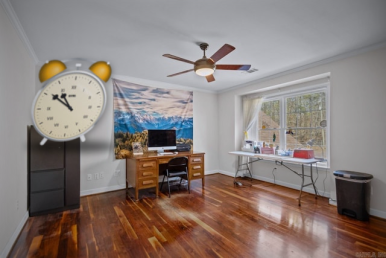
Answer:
10 h 51 min
